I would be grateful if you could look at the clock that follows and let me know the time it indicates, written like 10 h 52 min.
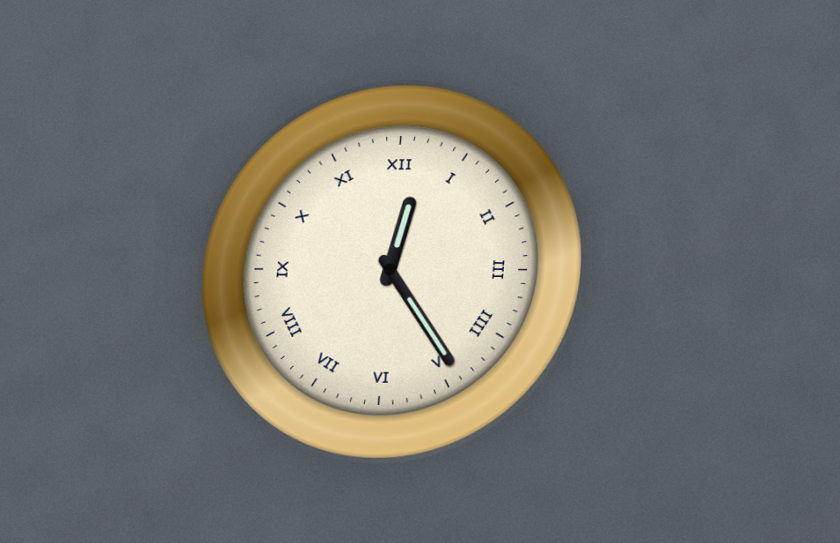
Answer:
12 h 24 min
